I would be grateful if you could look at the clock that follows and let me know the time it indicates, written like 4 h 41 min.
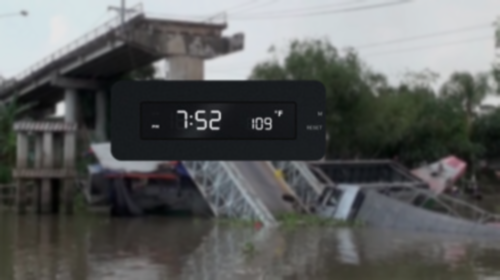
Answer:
7 h 52 min
